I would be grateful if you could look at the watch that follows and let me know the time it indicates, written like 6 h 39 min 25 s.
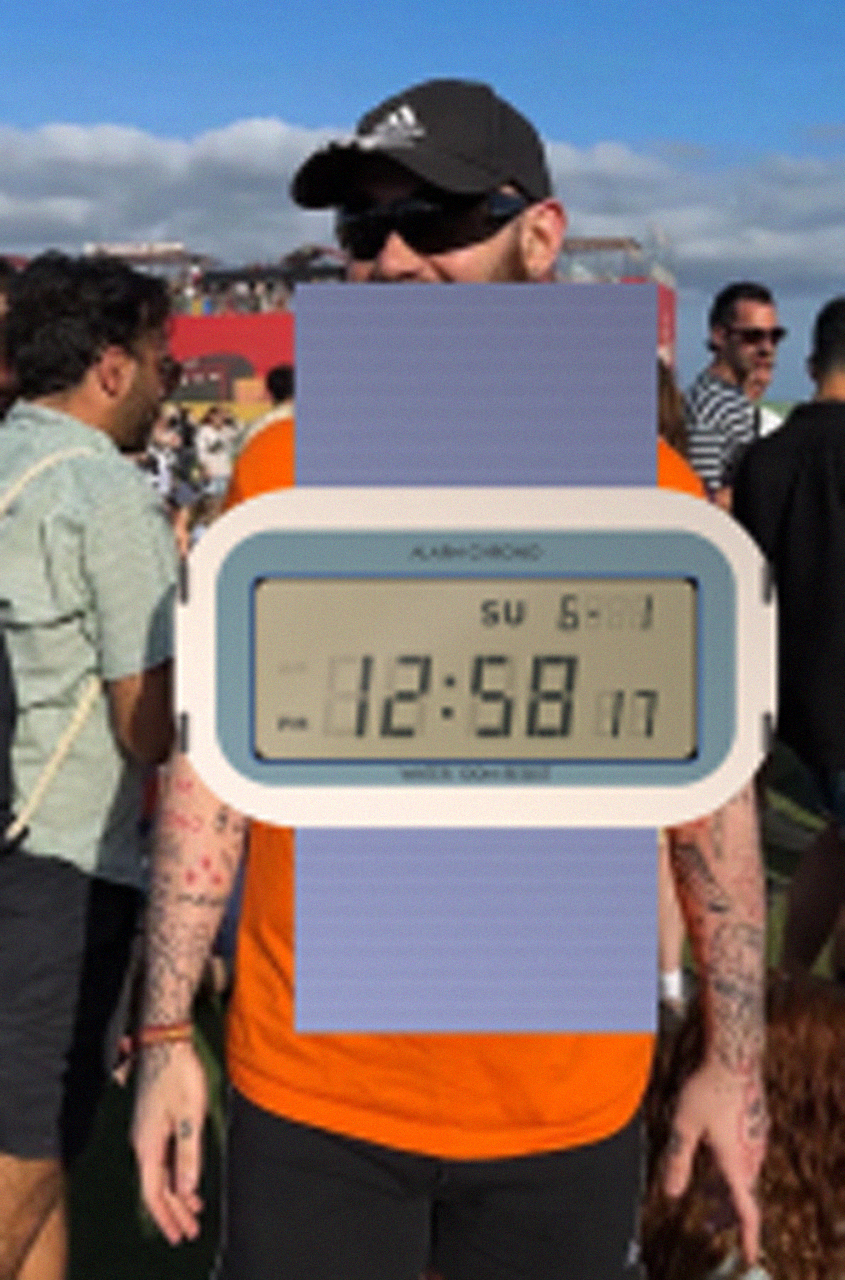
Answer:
12 h 58 min 17 s
